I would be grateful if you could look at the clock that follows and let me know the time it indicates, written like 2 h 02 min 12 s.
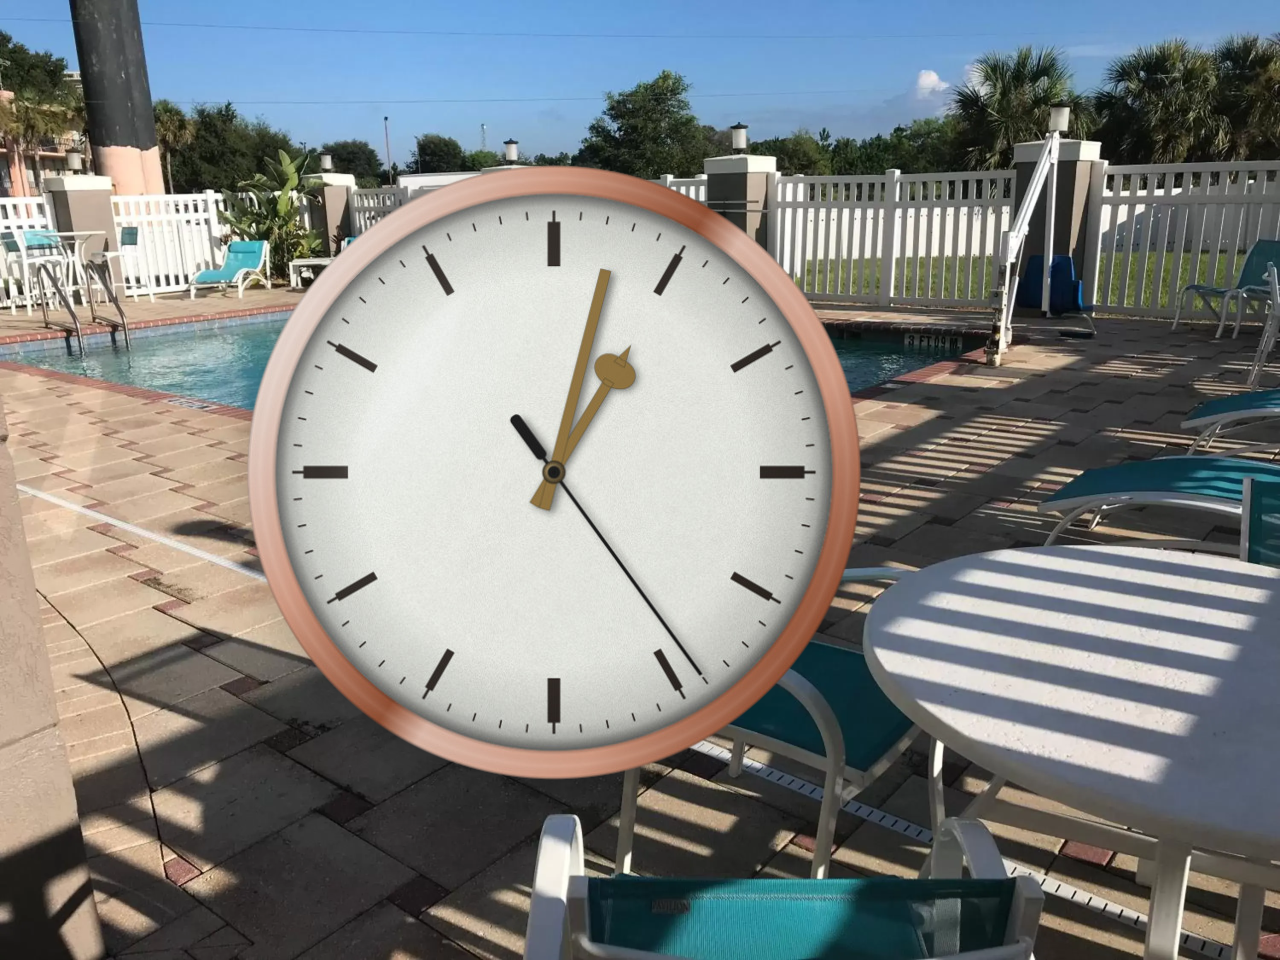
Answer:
1 h 02 min 24 s
